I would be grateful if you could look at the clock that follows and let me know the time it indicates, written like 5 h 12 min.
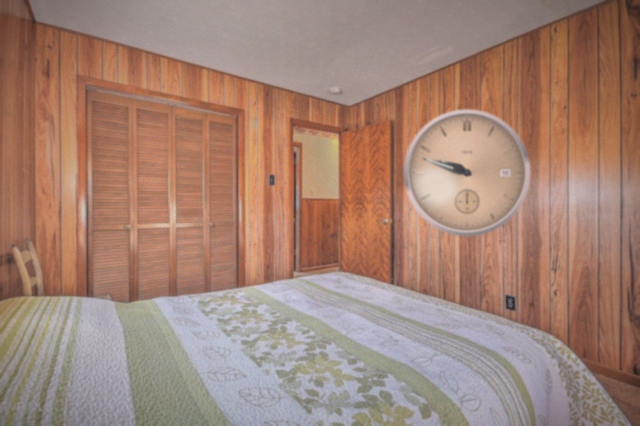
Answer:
9 h 48 min
